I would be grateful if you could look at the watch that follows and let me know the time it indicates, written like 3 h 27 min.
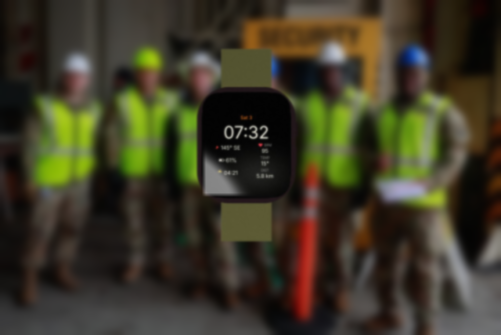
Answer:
7 h 32 min
